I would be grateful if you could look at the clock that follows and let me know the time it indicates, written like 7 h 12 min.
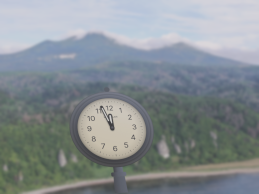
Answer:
11 h 57 min
